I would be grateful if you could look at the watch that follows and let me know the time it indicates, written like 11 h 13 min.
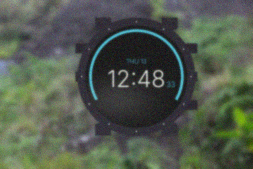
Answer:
12 h 48 min
